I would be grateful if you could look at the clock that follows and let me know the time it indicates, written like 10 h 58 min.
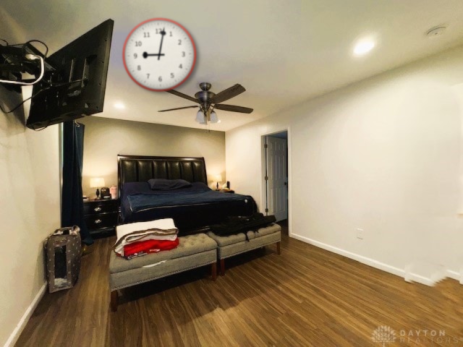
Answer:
9 h 02 min
